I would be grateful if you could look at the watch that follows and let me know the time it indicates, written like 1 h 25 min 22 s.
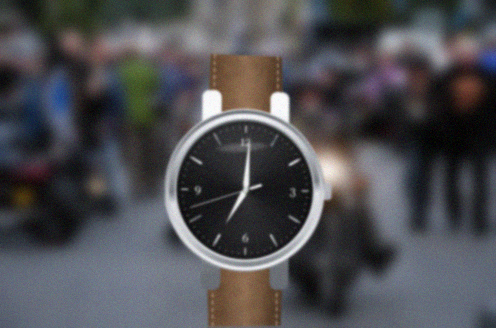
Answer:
7 h 00 min 42 s
